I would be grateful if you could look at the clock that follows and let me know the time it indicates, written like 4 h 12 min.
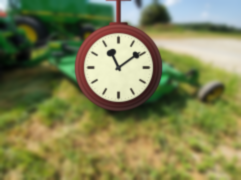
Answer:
11 h 09 min
